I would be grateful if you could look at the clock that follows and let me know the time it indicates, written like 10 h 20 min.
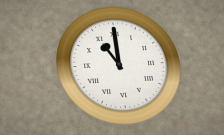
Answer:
11 h 00 min
